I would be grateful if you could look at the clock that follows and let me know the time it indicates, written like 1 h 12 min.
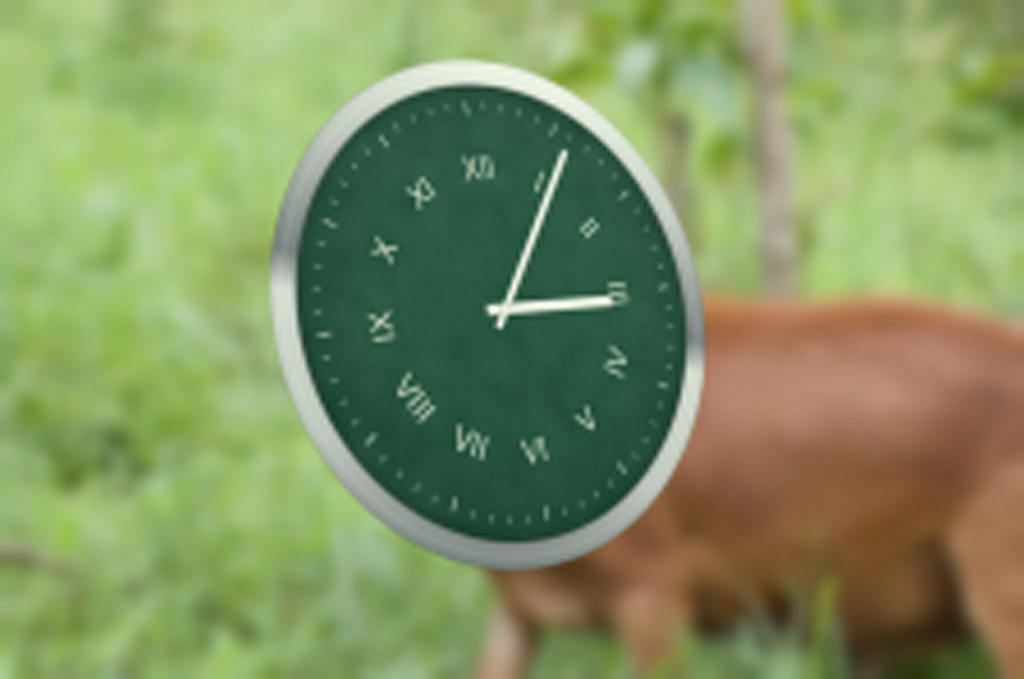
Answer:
3 h 06 min
